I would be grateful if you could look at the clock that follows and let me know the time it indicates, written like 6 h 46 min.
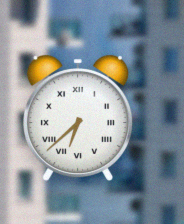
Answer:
6 h 38 min
